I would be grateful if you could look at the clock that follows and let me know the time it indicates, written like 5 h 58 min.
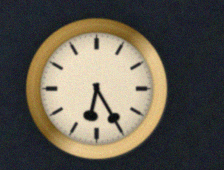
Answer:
6 h 25 min
